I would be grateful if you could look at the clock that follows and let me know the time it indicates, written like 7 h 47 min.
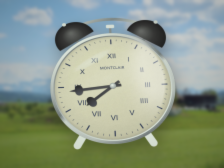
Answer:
7 h 44 min
